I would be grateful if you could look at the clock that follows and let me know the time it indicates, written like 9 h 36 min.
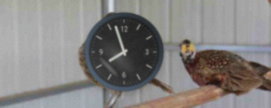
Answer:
7 h 57 min
